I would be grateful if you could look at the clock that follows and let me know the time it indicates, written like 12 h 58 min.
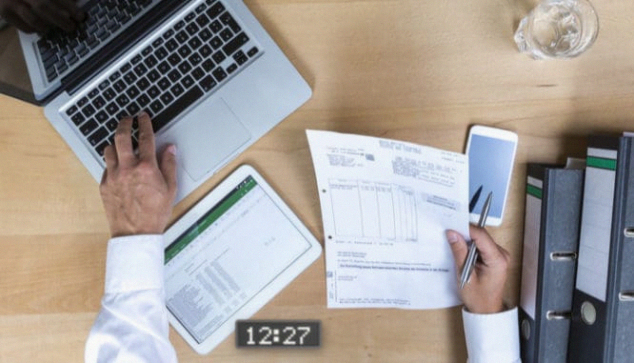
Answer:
12 h 27 min
